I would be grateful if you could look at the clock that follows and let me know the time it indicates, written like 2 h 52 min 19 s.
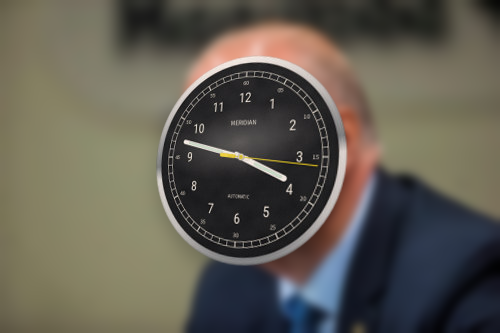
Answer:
3 h 47 min 16 s
